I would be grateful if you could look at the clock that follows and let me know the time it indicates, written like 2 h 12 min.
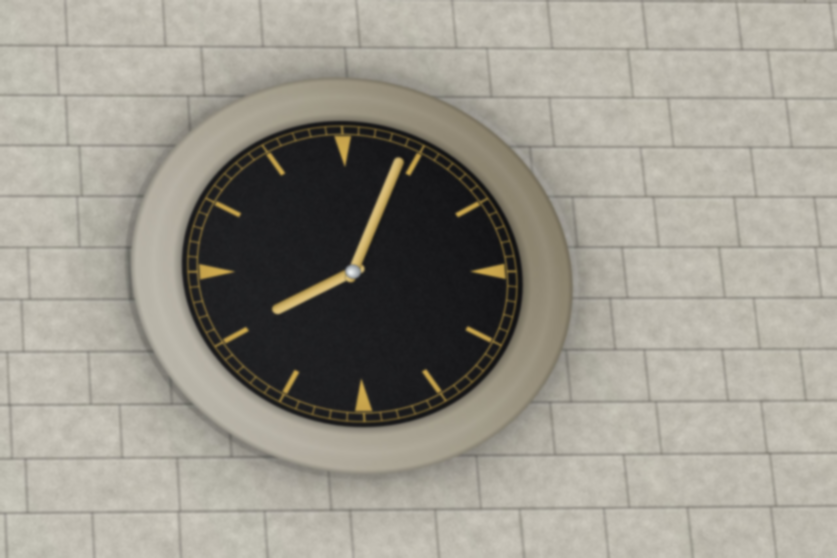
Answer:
8 h 04 min
